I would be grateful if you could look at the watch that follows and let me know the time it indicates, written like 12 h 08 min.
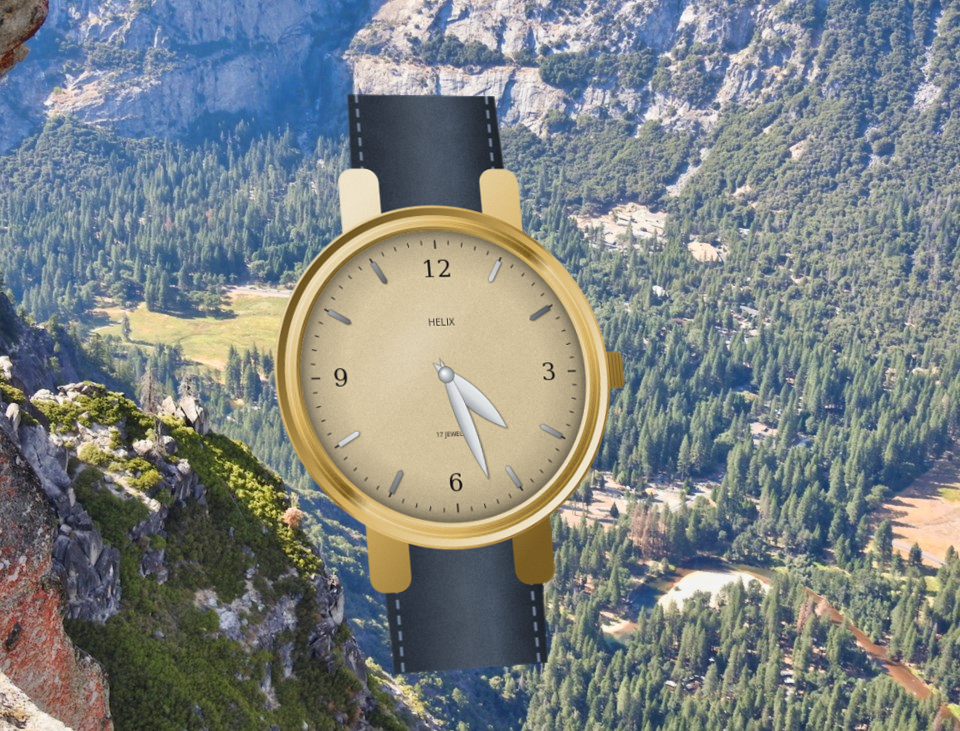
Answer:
4 h 27 min
